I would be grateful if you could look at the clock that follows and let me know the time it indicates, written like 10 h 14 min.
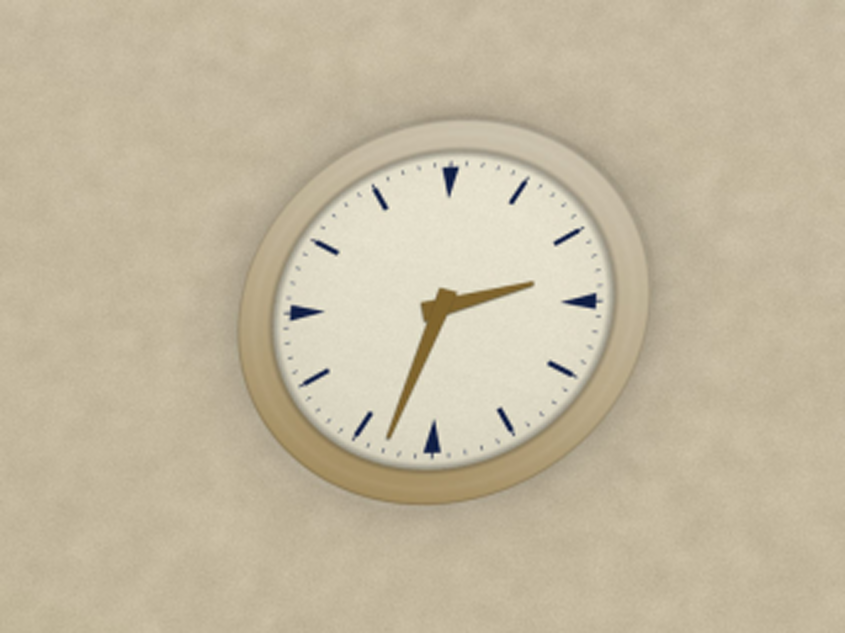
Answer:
2 h 33 min
